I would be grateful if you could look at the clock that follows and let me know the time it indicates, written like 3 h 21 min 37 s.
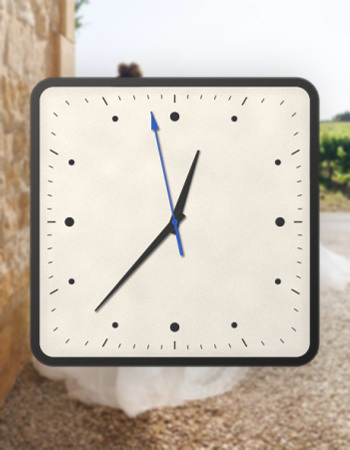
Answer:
12 h 36 min 58 s
